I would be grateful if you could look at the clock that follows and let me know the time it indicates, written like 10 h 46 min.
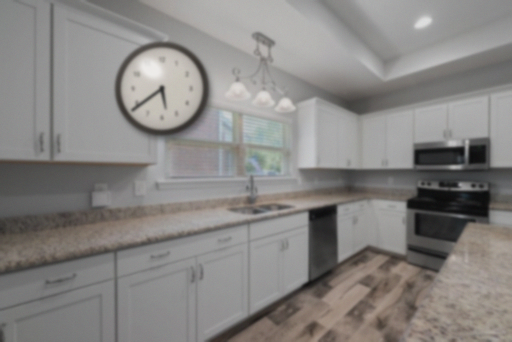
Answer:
5 h 39 min
